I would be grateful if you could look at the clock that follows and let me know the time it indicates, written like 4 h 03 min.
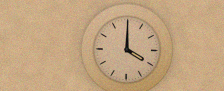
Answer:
4 h 00 min
